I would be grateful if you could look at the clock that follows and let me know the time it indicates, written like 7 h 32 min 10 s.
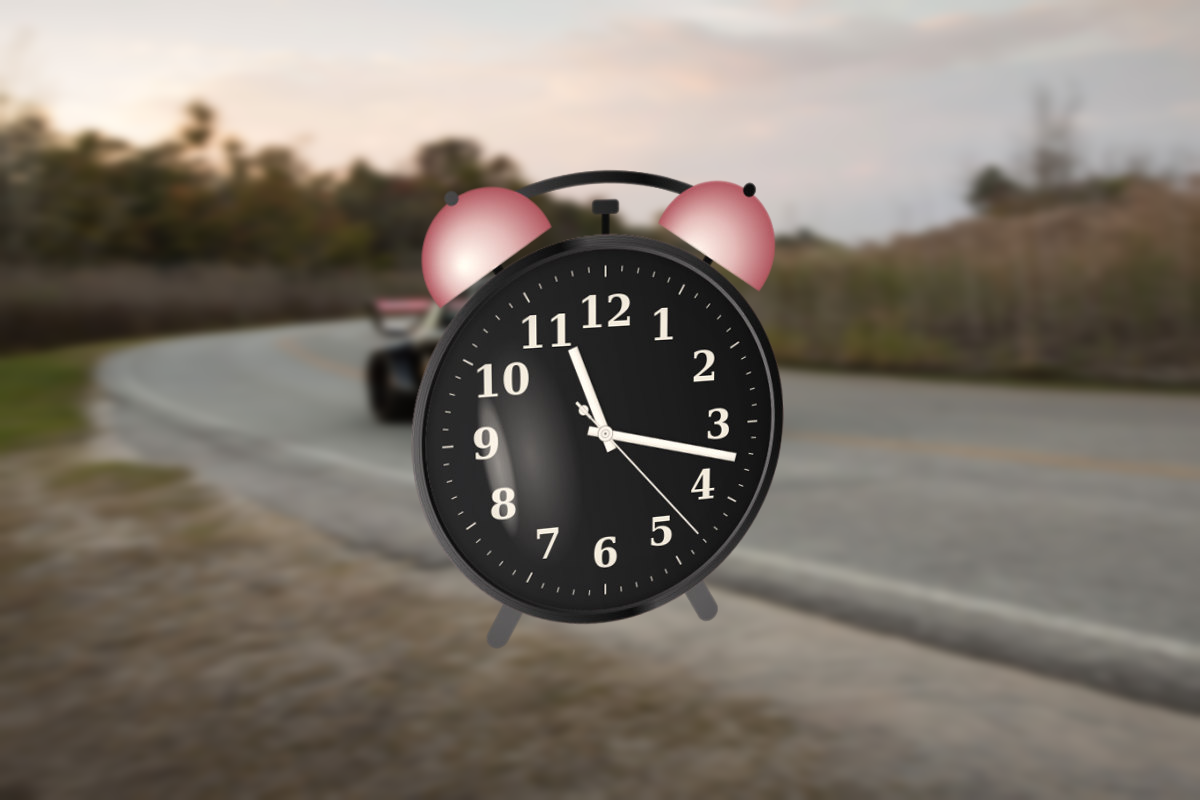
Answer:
11 h 17 min 23 s
